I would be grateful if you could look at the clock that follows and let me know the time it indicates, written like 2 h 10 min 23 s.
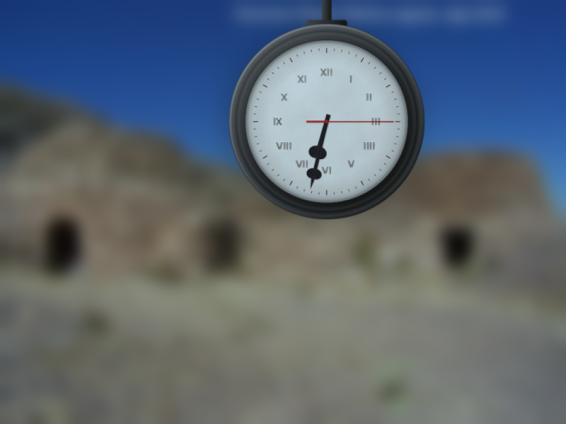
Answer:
6 h 32 min 15 s
